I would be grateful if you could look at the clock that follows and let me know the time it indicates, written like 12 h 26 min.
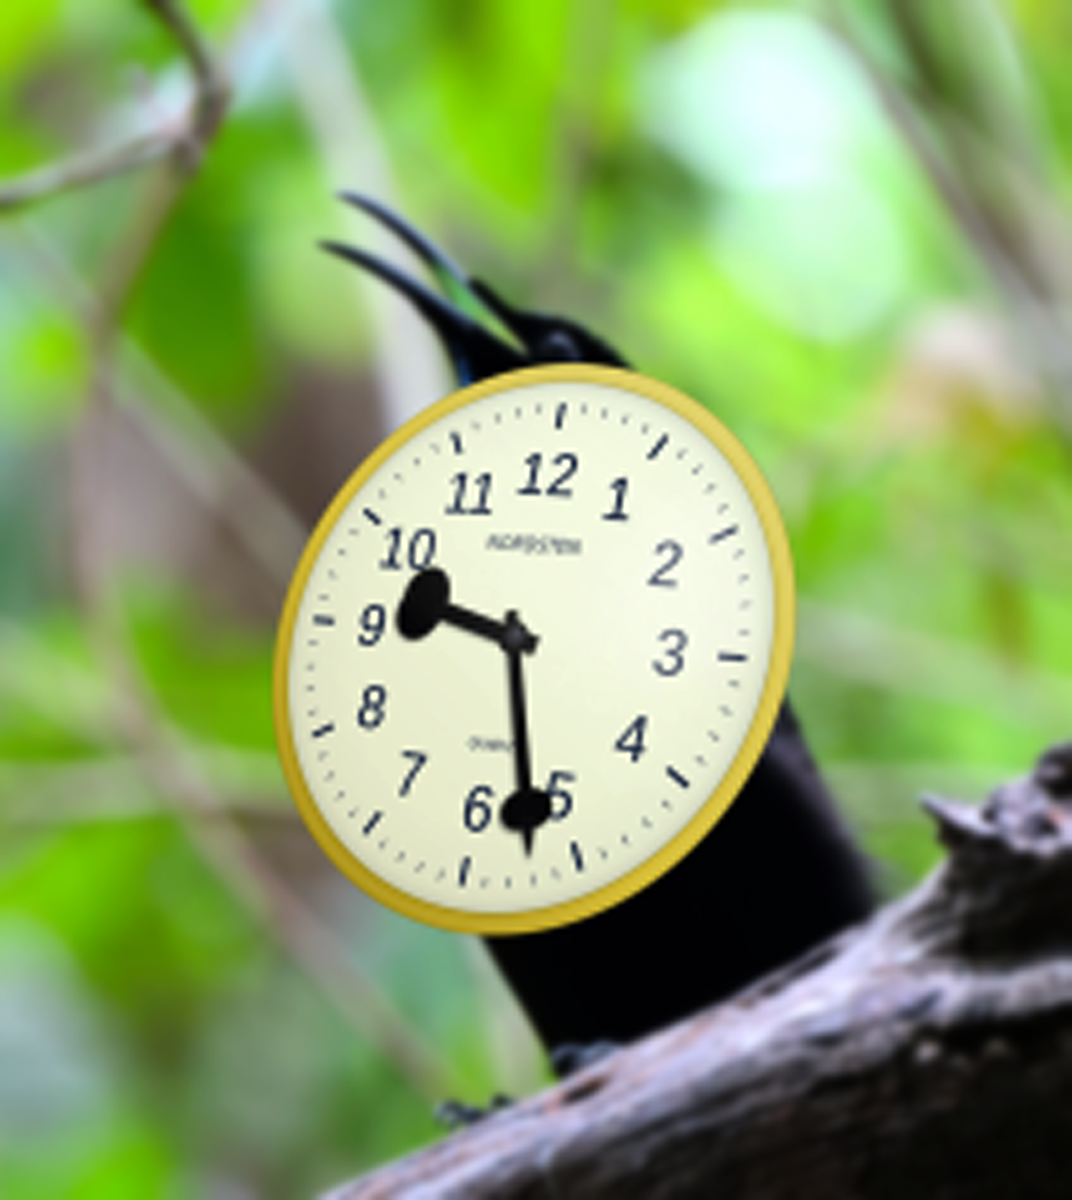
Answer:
9 h 27 min
